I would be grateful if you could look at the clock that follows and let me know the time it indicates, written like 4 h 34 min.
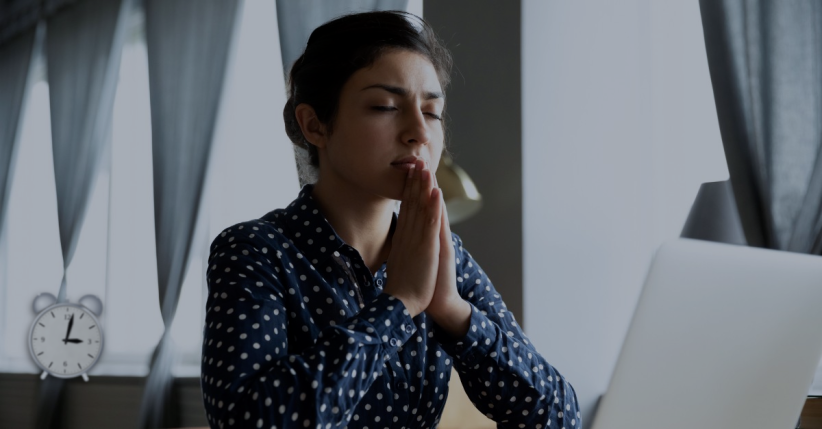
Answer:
3 h 02 min
